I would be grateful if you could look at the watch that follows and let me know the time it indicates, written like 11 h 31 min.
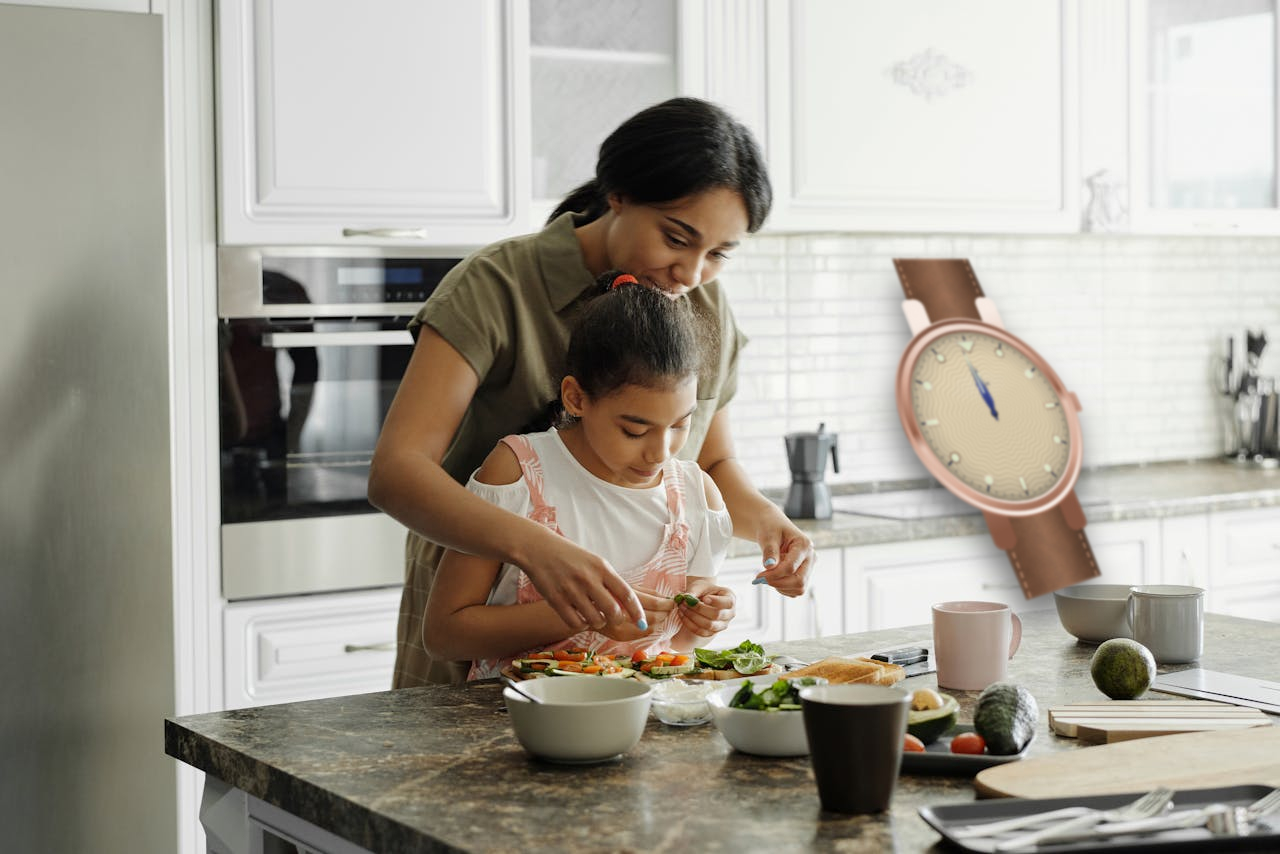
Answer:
11 h 59 min
